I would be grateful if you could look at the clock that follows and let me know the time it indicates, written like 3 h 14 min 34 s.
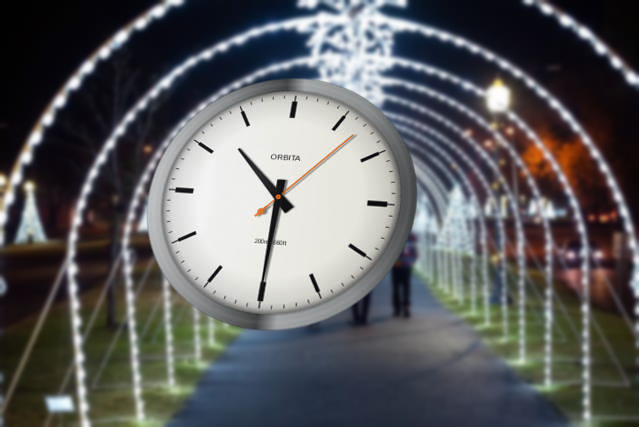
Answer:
10 h 30 min 07 s
